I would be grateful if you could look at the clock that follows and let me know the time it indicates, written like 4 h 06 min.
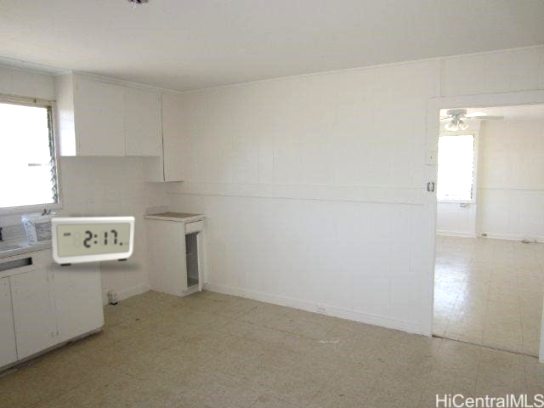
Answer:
2 h 17 min
